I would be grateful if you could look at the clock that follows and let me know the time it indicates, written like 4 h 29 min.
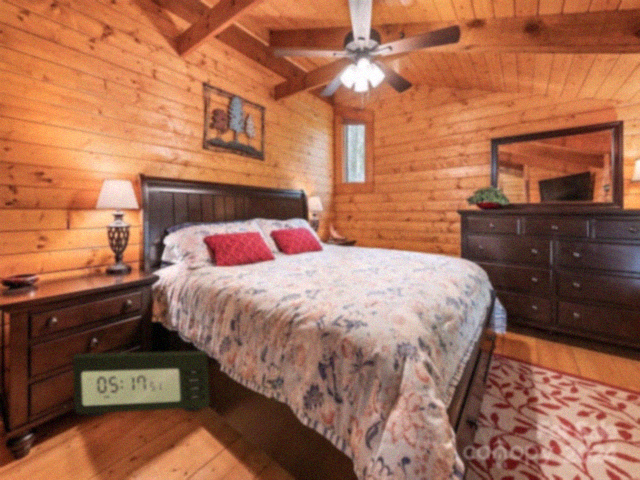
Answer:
5 h 17 min
